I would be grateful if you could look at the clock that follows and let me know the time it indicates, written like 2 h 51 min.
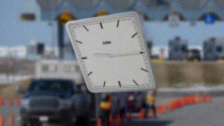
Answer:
9 h 15 min
